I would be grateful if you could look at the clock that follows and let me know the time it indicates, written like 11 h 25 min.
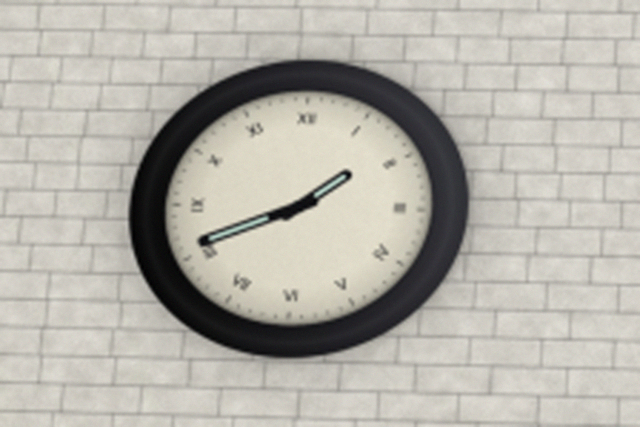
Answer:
1 h 41 min
